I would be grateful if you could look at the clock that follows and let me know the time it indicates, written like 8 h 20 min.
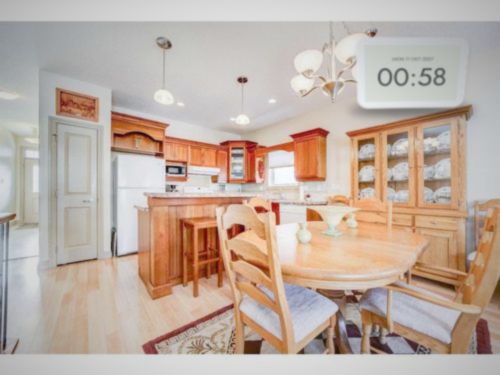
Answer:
0 h 58 min
